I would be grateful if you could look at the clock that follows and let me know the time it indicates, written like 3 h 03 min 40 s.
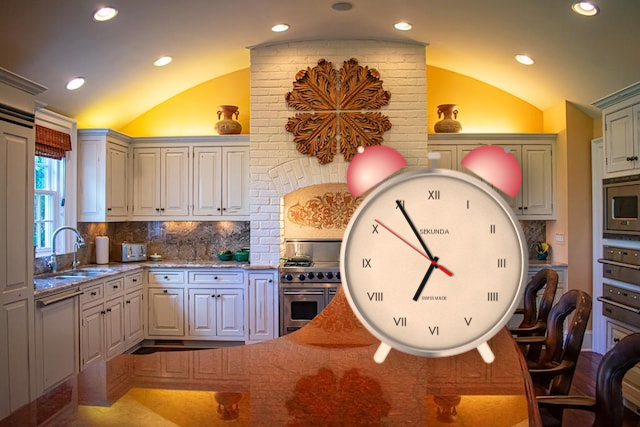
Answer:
6 h 54 min 51 s
